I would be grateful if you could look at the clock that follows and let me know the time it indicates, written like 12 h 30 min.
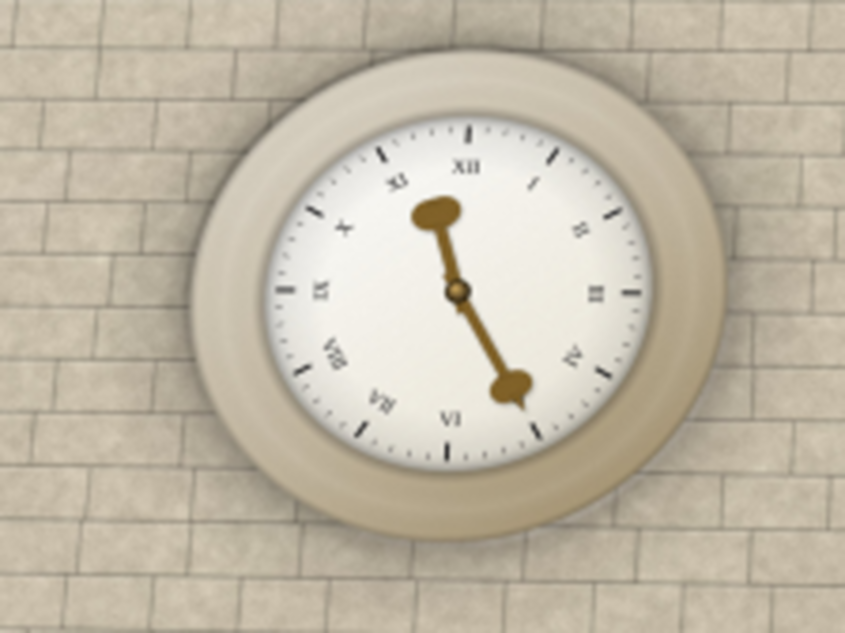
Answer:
11 h 25 min
